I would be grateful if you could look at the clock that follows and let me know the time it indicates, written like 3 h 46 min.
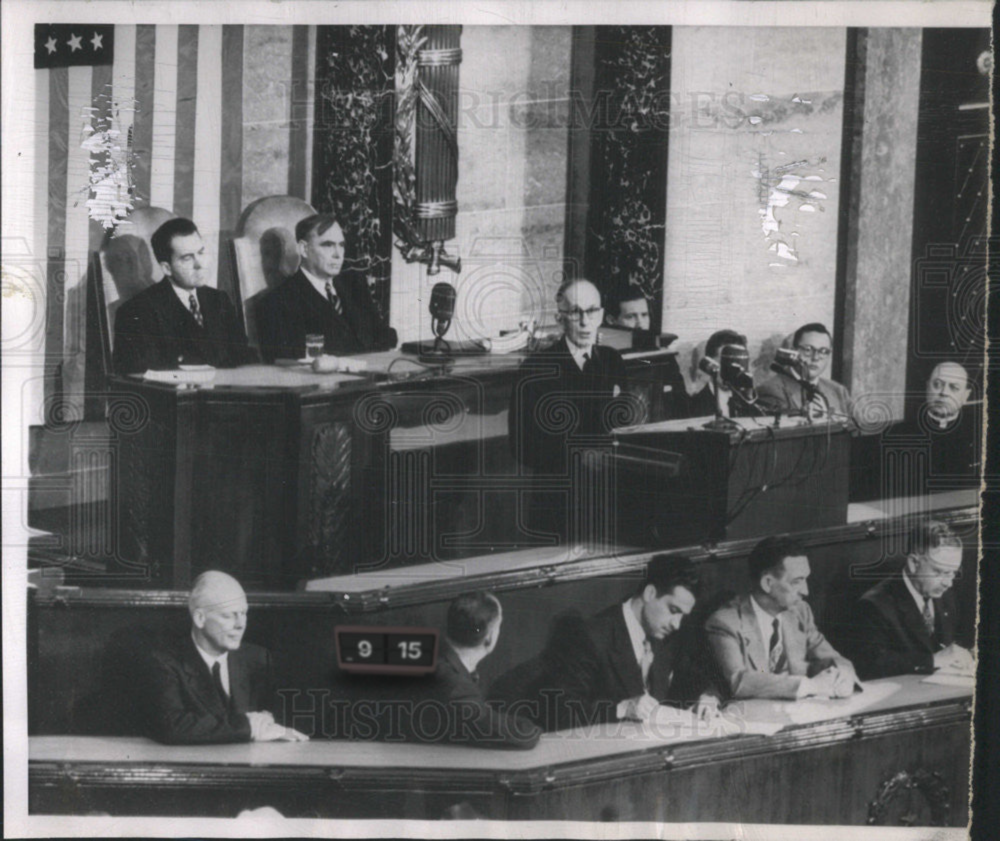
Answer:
9 h 15 min
